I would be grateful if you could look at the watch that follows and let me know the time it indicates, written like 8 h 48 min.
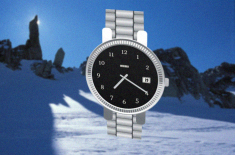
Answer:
7 h 20 min
